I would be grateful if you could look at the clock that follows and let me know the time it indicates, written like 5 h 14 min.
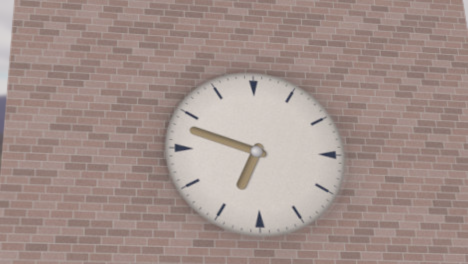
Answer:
6 h 48 min
